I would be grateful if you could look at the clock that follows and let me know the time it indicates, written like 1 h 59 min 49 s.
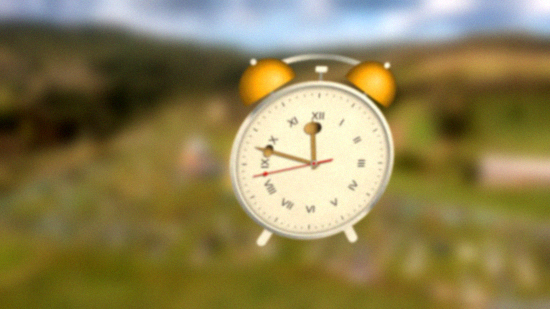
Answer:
11 h 47 min 43 s
